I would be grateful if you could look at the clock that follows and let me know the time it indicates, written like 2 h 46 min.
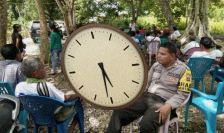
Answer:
5 h 31 min
